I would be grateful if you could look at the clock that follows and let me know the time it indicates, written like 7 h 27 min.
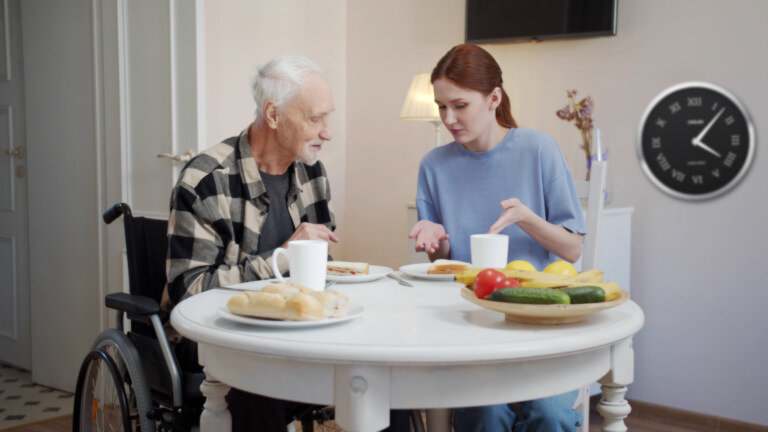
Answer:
4 h 07 min
